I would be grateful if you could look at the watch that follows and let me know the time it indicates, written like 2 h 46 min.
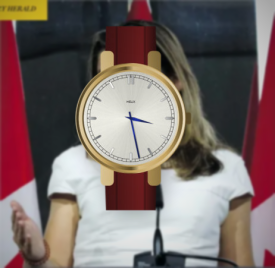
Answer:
3 h 28 min
